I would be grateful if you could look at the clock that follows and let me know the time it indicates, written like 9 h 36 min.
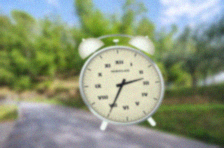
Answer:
2 h 35 min
